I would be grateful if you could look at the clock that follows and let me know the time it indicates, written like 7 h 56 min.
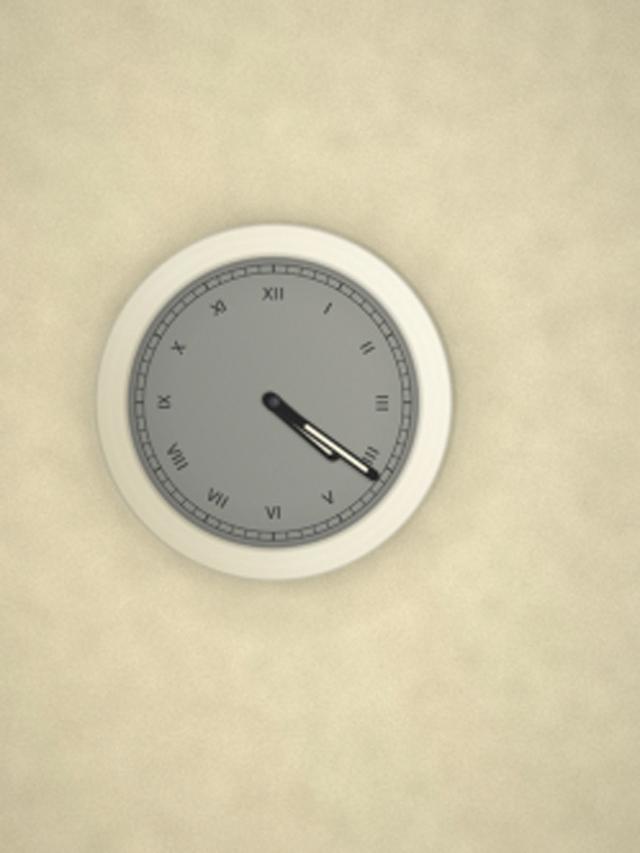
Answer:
4 h 21 min
